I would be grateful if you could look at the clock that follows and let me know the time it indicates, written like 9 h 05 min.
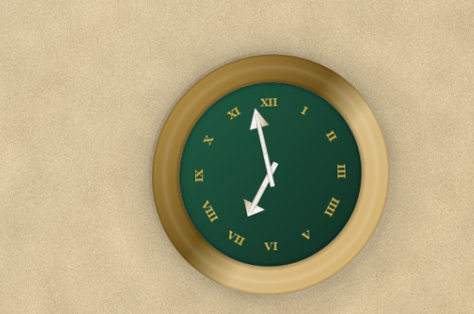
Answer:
6 h 58 min
